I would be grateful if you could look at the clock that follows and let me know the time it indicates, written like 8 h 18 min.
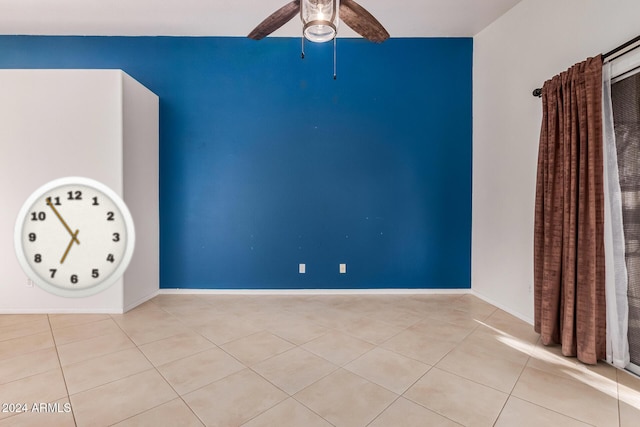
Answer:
6 h 54 min
